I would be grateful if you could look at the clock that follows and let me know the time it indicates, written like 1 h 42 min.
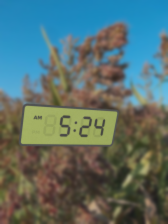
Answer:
5 h 24 min
